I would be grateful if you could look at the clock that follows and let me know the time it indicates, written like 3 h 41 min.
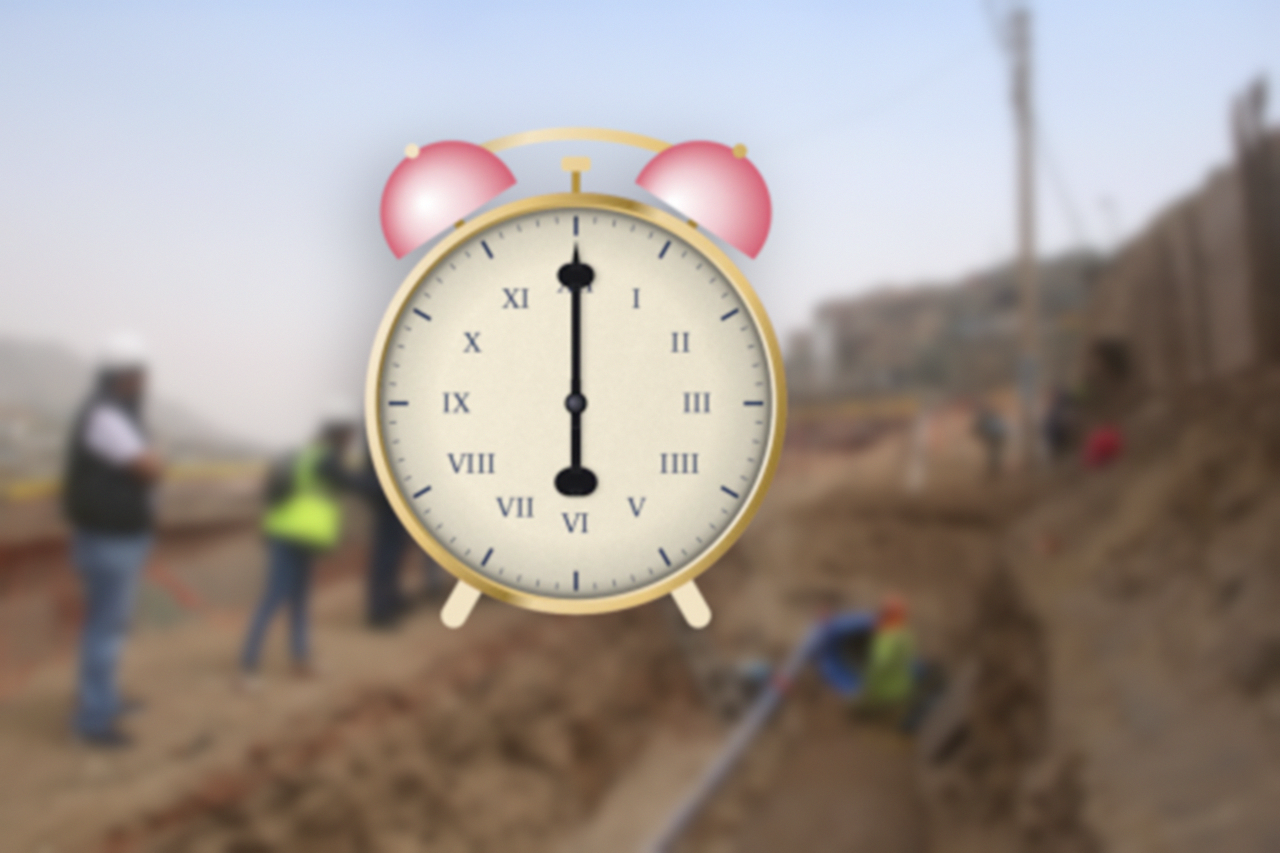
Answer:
6 h 00 min
